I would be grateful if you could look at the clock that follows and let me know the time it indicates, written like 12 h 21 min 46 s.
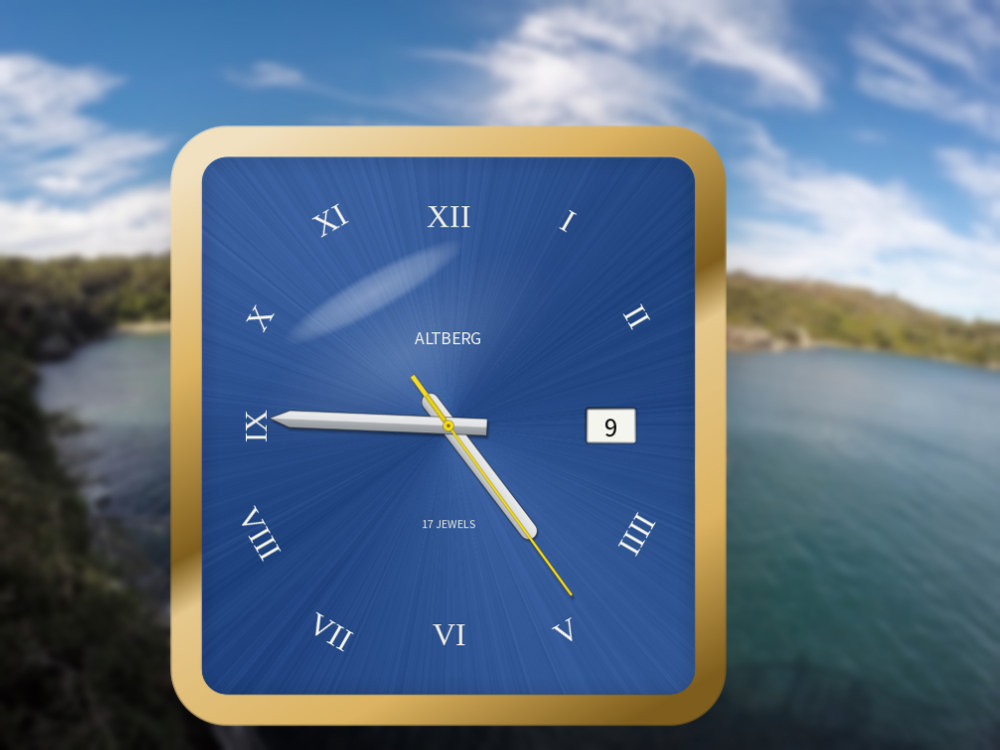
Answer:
4 h 45 min 24 s
